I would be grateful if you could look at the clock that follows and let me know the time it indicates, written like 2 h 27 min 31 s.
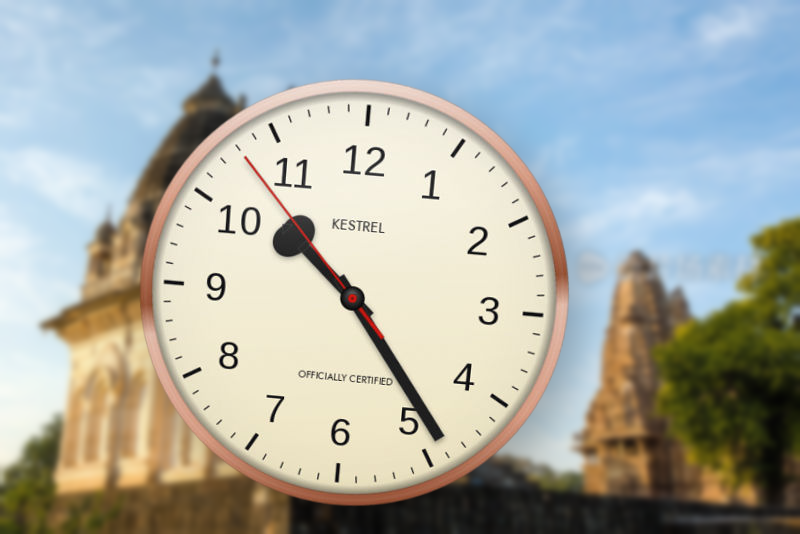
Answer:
10 h 23 min 53 s
